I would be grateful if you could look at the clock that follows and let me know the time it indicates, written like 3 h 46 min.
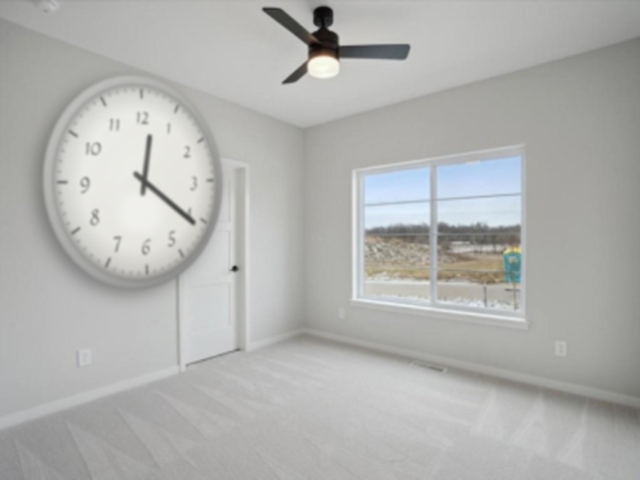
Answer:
12 h 21 min
